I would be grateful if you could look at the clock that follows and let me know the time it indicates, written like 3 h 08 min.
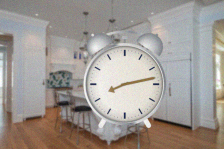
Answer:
8 h 13 min
